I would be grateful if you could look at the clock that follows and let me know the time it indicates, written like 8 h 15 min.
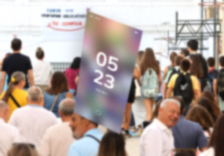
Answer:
5 h 23 min
